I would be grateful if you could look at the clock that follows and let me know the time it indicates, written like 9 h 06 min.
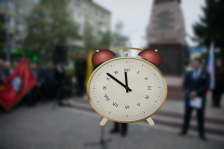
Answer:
11 h 52 min
